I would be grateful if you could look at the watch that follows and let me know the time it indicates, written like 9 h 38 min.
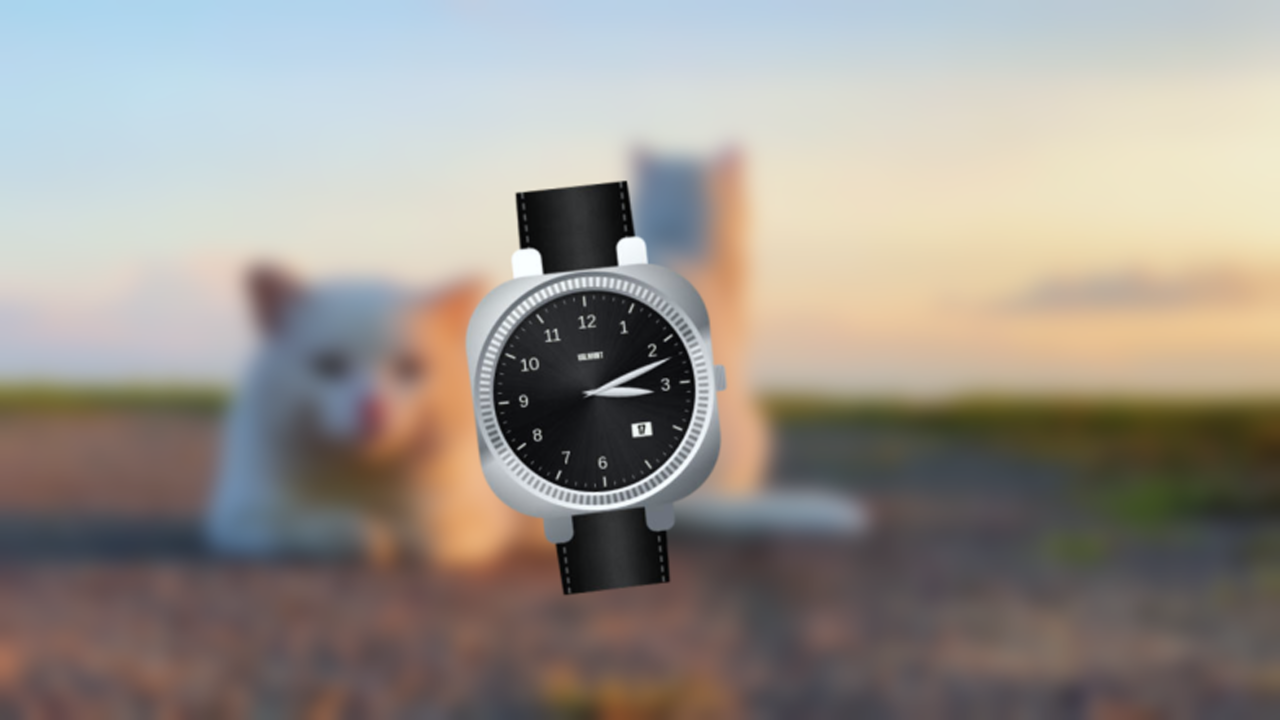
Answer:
3 h 12 min
